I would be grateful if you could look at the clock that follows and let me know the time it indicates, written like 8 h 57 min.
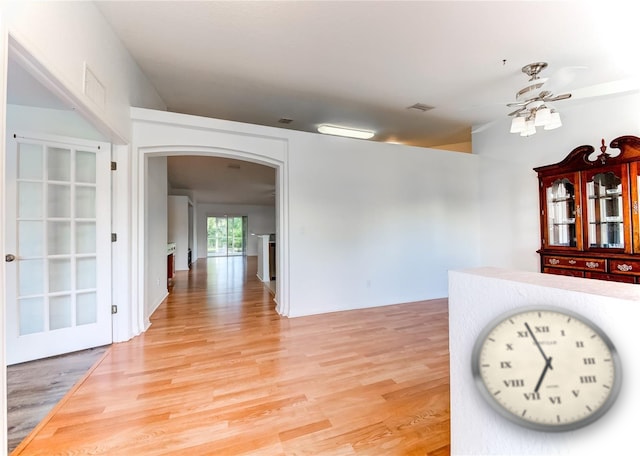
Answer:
6 h 57 min
